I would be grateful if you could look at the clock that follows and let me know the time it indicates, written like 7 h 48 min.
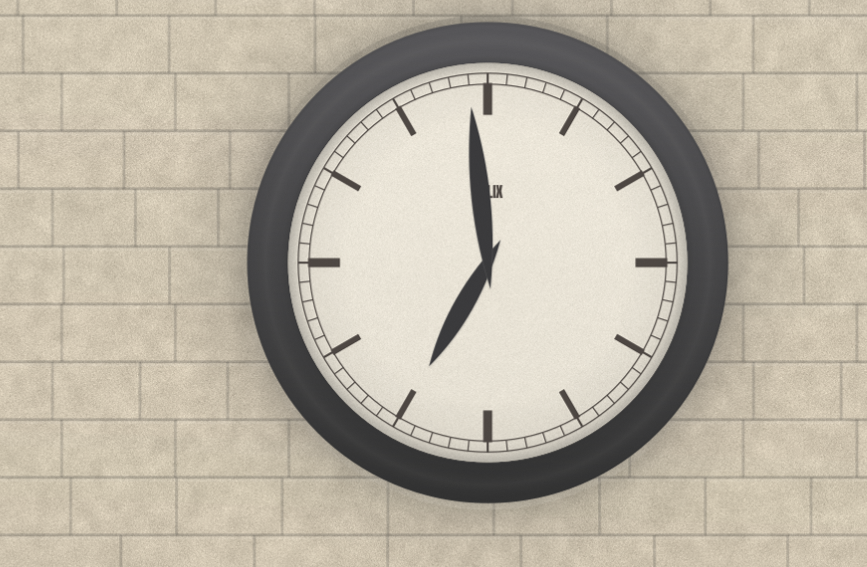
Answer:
6 h 59 min
